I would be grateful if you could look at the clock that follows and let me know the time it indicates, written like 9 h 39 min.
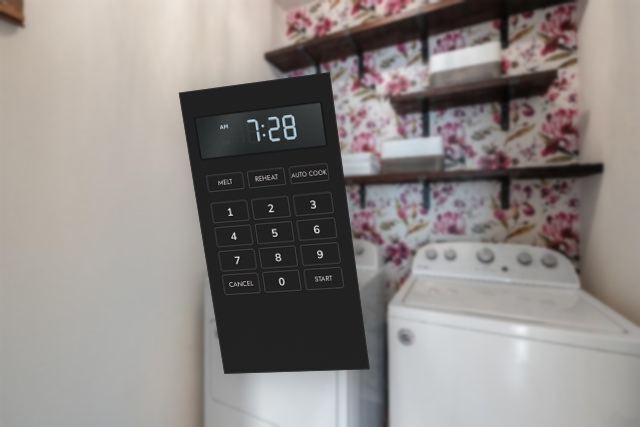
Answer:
7 h 28 min
